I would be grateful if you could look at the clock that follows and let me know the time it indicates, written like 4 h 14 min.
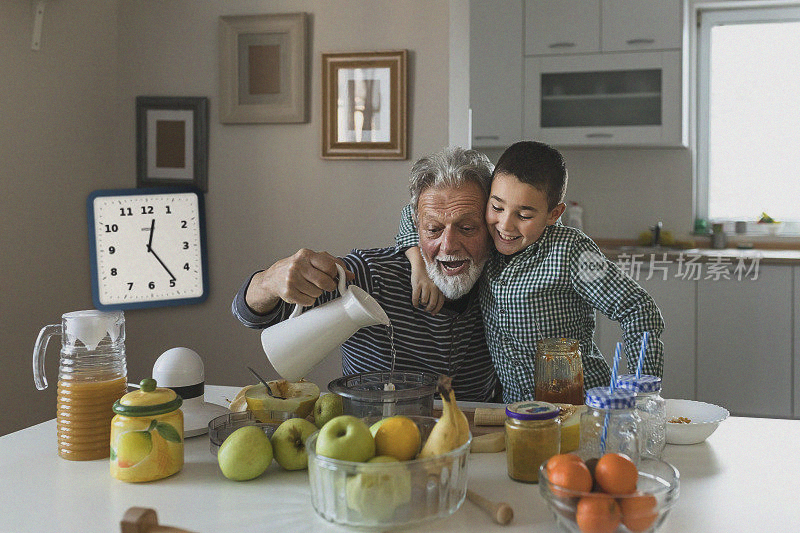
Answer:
12 h 24 min
